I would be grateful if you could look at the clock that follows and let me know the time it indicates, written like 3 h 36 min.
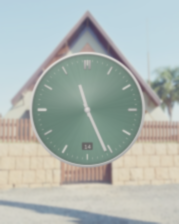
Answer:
11 h 26 min
